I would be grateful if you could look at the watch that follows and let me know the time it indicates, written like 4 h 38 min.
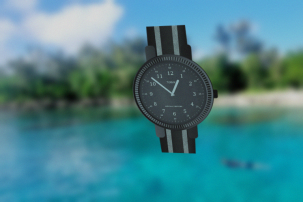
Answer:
12 h 52 min
